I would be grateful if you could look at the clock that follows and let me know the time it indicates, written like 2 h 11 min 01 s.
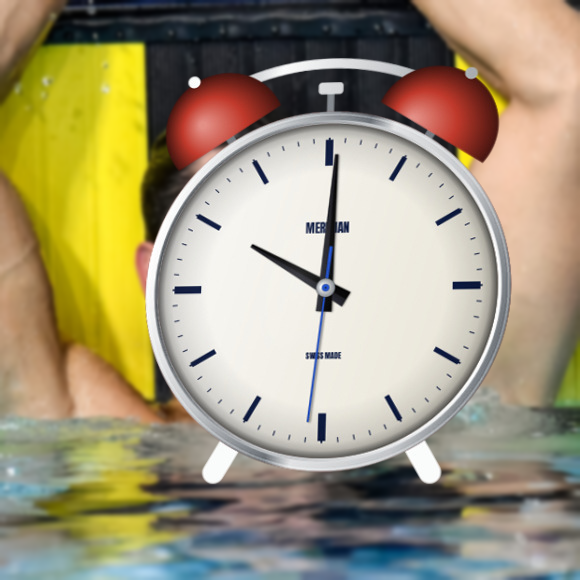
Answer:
10 h 00 min 31 s
